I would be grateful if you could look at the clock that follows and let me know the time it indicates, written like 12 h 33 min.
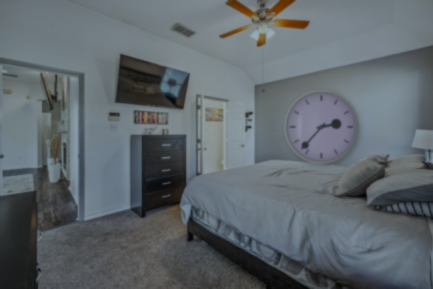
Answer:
2 h 37 min
